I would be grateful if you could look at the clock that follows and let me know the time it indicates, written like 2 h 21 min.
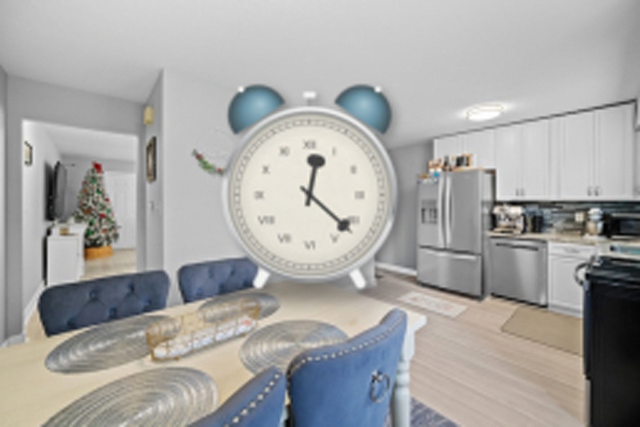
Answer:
12 h 22 min
